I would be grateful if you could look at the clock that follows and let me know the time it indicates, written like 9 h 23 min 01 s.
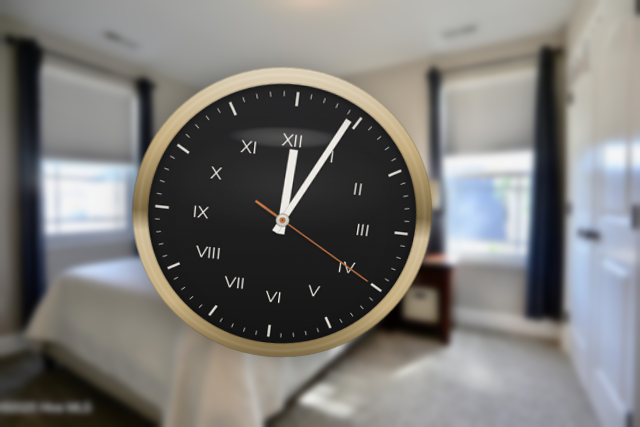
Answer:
12 h 04 min 20 s
